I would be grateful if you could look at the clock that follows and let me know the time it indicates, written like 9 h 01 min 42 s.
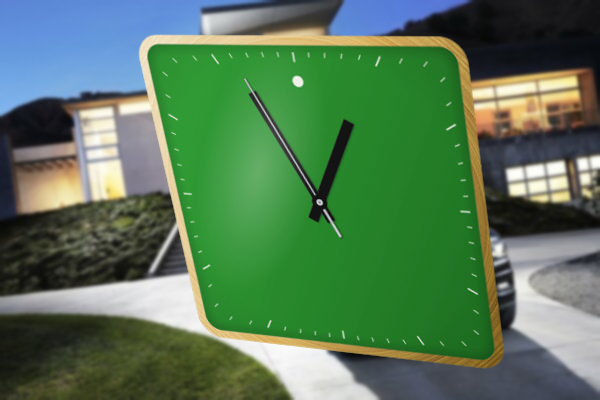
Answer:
12 h 55 min 56 s
